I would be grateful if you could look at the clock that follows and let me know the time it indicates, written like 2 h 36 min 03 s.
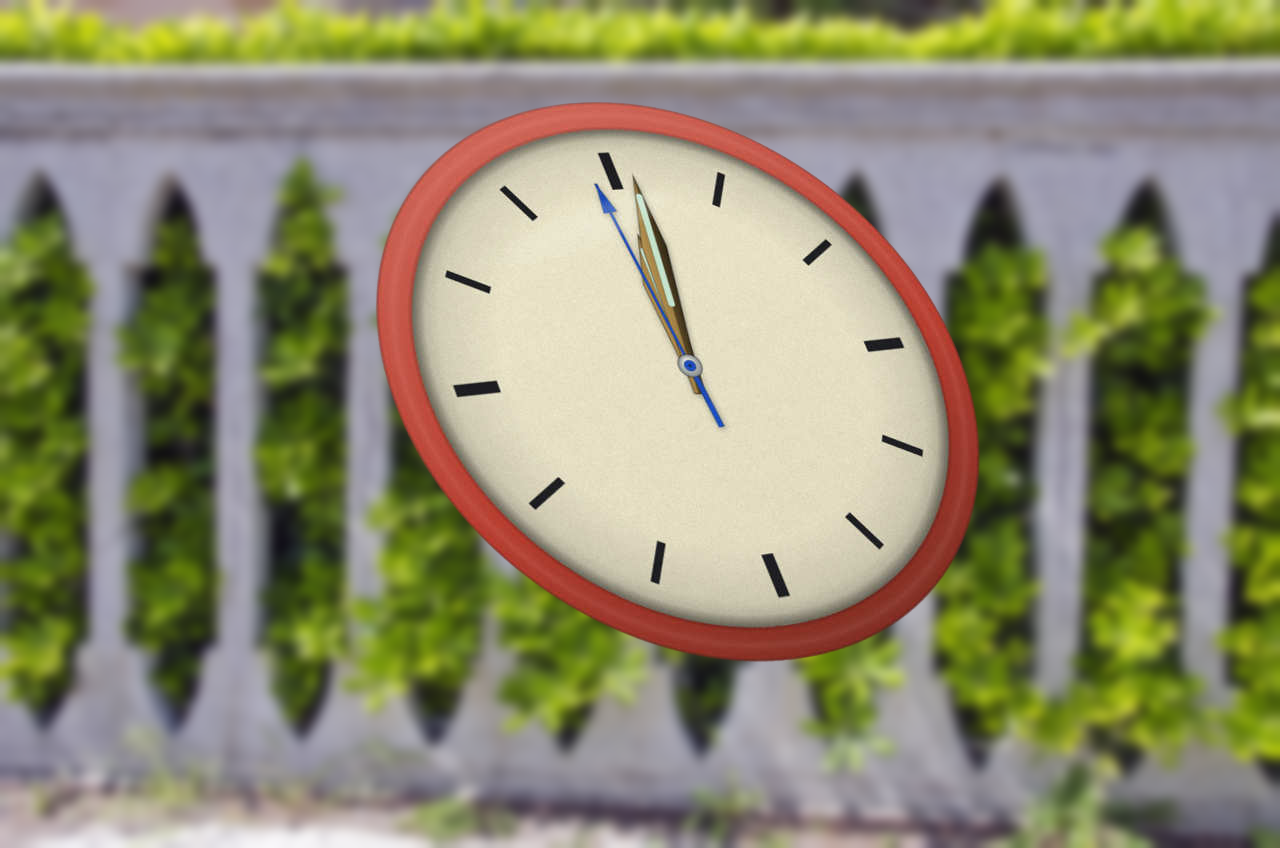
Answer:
12 h 00 min 59 s
